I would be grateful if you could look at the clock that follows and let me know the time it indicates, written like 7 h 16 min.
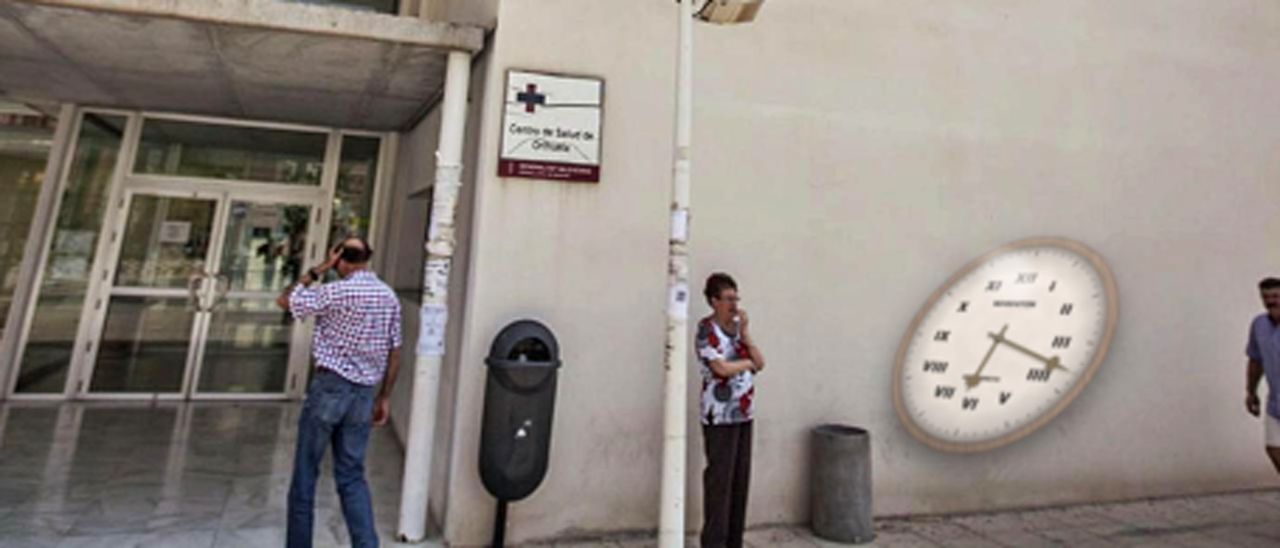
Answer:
6 h 18 min
